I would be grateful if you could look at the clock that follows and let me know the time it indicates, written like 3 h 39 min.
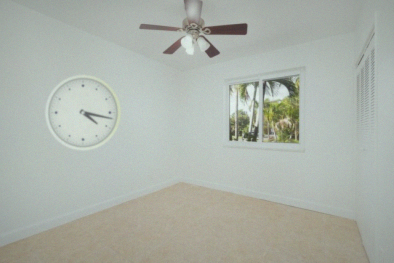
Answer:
4 h 17 min
